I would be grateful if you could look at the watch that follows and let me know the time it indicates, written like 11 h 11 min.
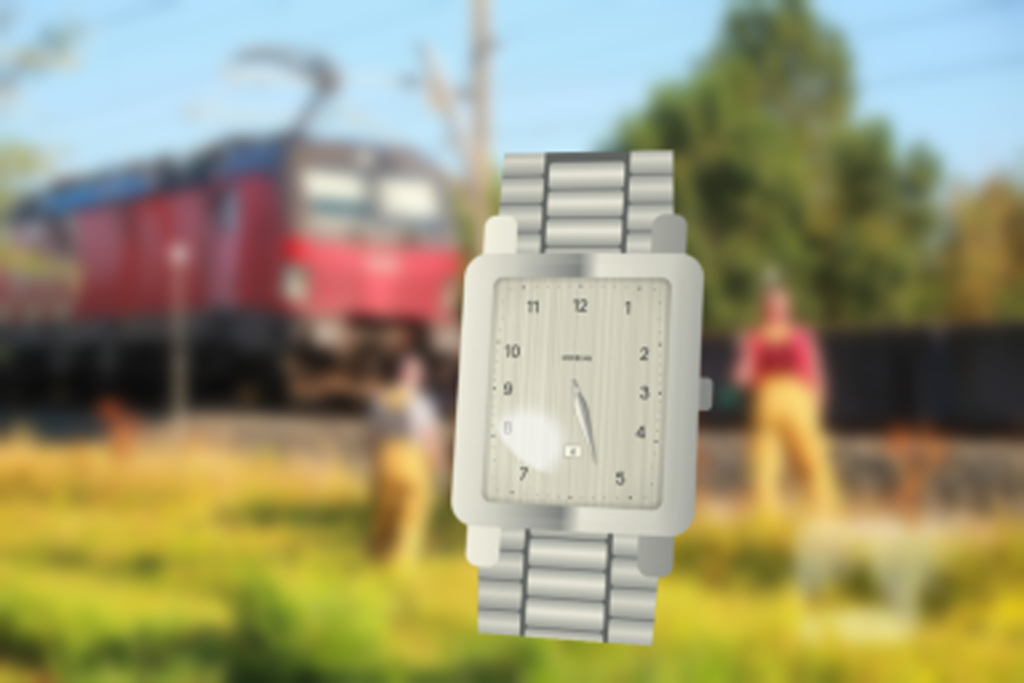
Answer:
5 h 27 min
